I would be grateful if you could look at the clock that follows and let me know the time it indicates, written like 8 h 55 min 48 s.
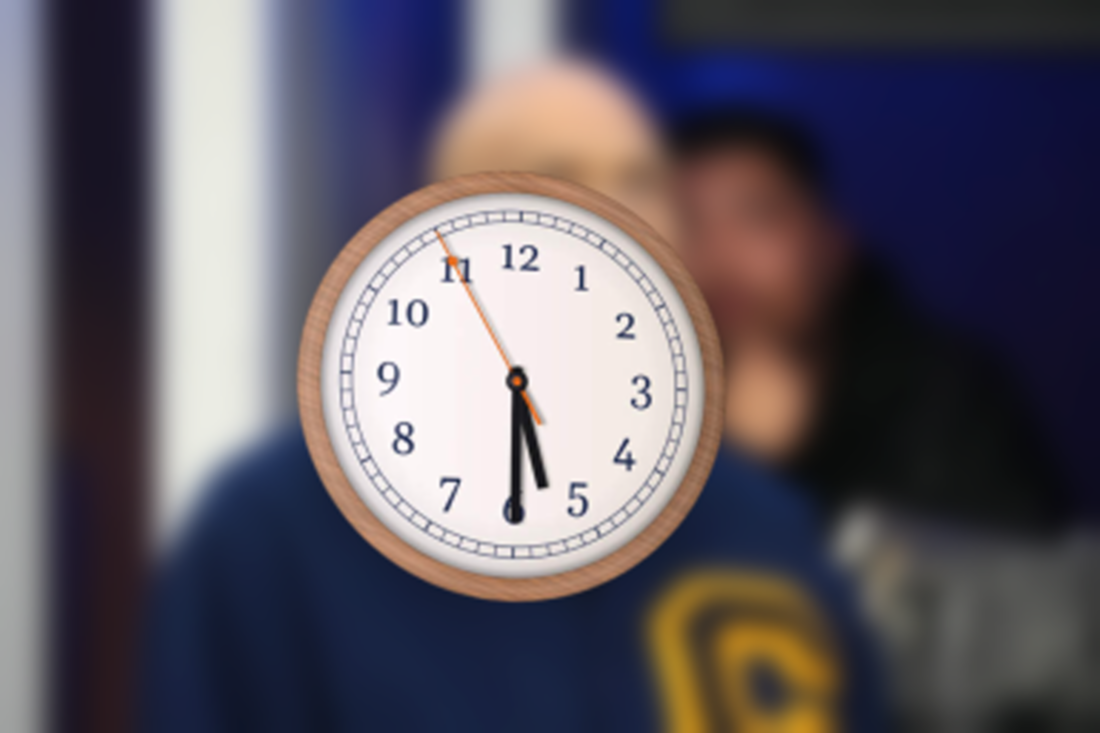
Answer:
5 h 29 min 55 s
